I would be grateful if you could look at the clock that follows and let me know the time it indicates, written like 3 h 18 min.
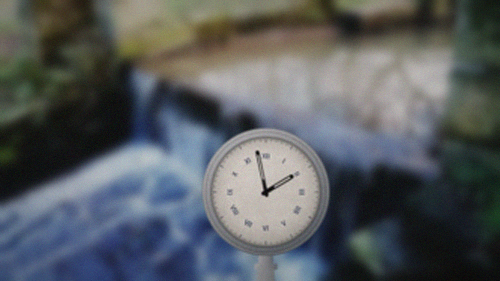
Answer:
1 h 58 min
